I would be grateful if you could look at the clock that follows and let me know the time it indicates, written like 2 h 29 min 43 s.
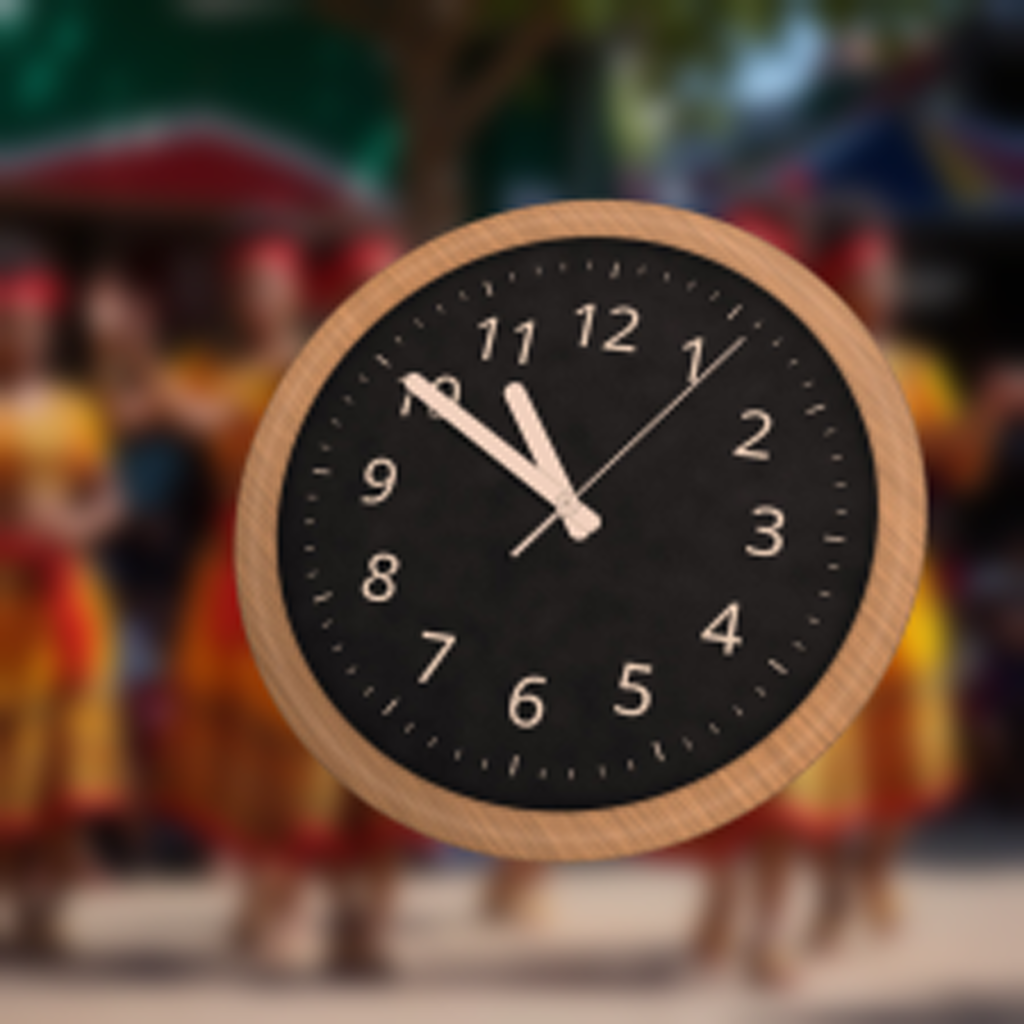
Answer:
10 h 50 min 06 s
